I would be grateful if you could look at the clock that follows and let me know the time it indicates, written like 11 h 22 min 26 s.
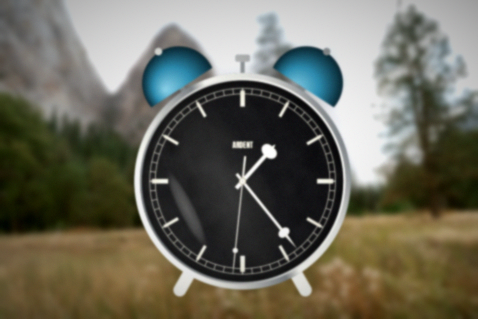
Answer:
1 h 23 min 31 s
